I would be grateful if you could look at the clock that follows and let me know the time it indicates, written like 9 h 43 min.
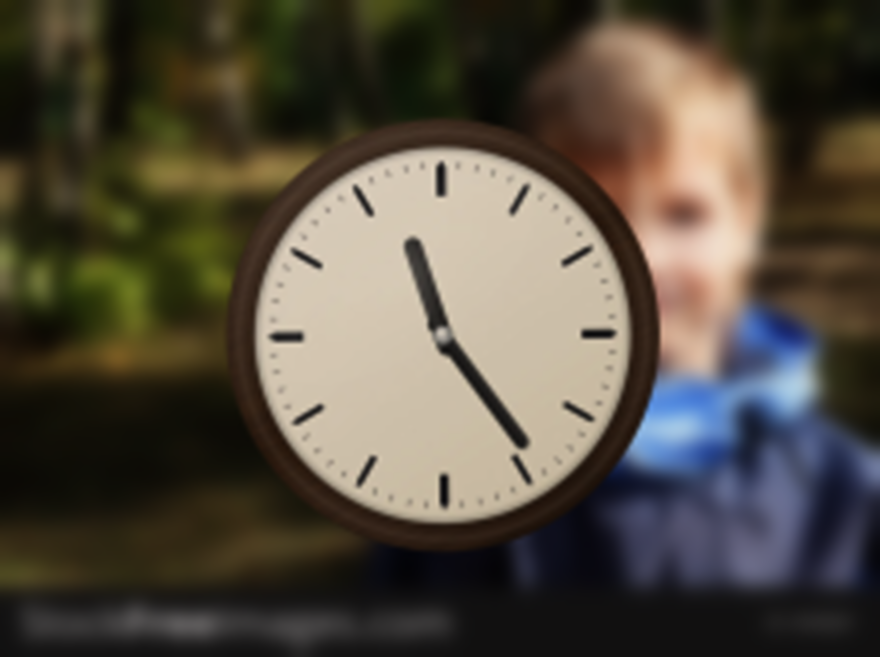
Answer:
11 h 24 min
